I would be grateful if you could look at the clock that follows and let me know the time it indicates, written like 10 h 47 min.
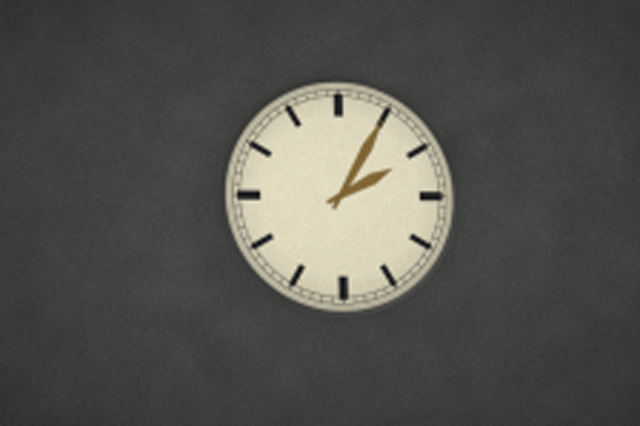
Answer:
2 h 05 min
